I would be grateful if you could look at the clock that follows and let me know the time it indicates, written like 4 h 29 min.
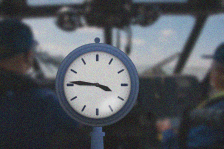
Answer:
3 h 46 min
